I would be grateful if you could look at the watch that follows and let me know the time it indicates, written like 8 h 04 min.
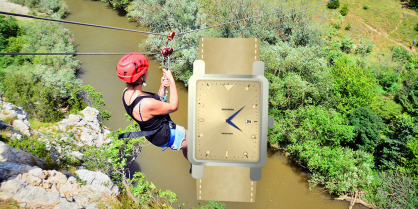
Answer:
4 h 08 min
